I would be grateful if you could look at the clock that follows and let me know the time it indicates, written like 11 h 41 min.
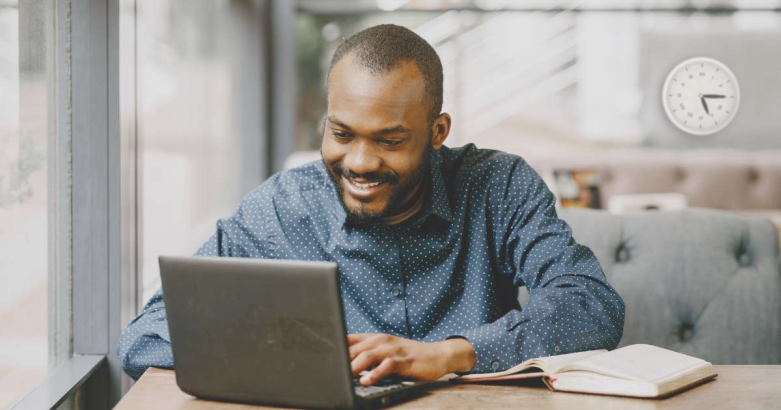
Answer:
5 h 15 min
